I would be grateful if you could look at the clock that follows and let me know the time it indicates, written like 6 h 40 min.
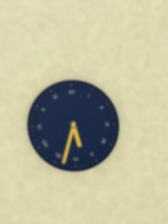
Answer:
5 h 33 min
